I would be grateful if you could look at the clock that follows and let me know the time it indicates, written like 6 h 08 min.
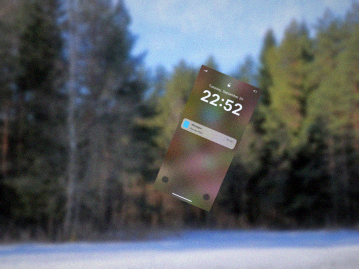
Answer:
22 h 52 min
